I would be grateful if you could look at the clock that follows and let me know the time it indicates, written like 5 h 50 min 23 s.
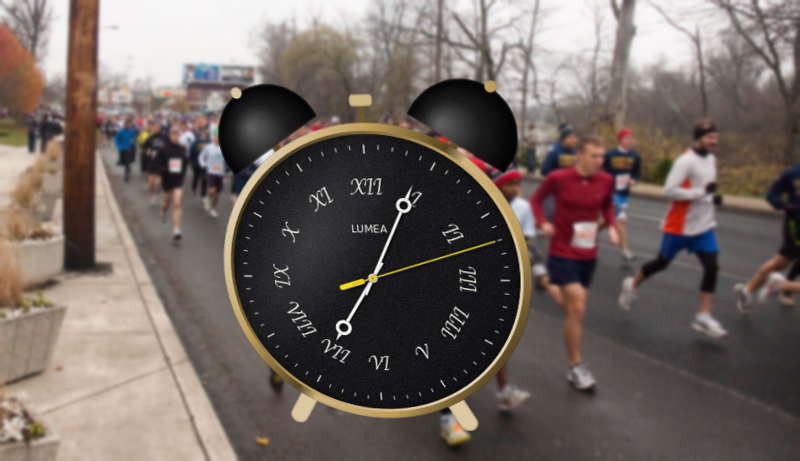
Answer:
7 h 04 min 12 s
